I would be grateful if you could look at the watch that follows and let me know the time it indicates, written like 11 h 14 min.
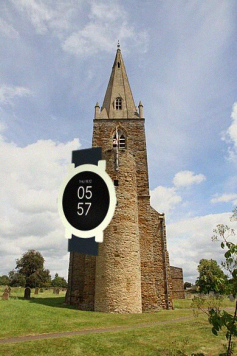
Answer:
5 h 57 min
